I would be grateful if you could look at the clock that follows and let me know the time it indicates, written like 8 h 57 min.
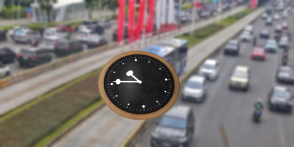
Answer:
10 h 46 min
